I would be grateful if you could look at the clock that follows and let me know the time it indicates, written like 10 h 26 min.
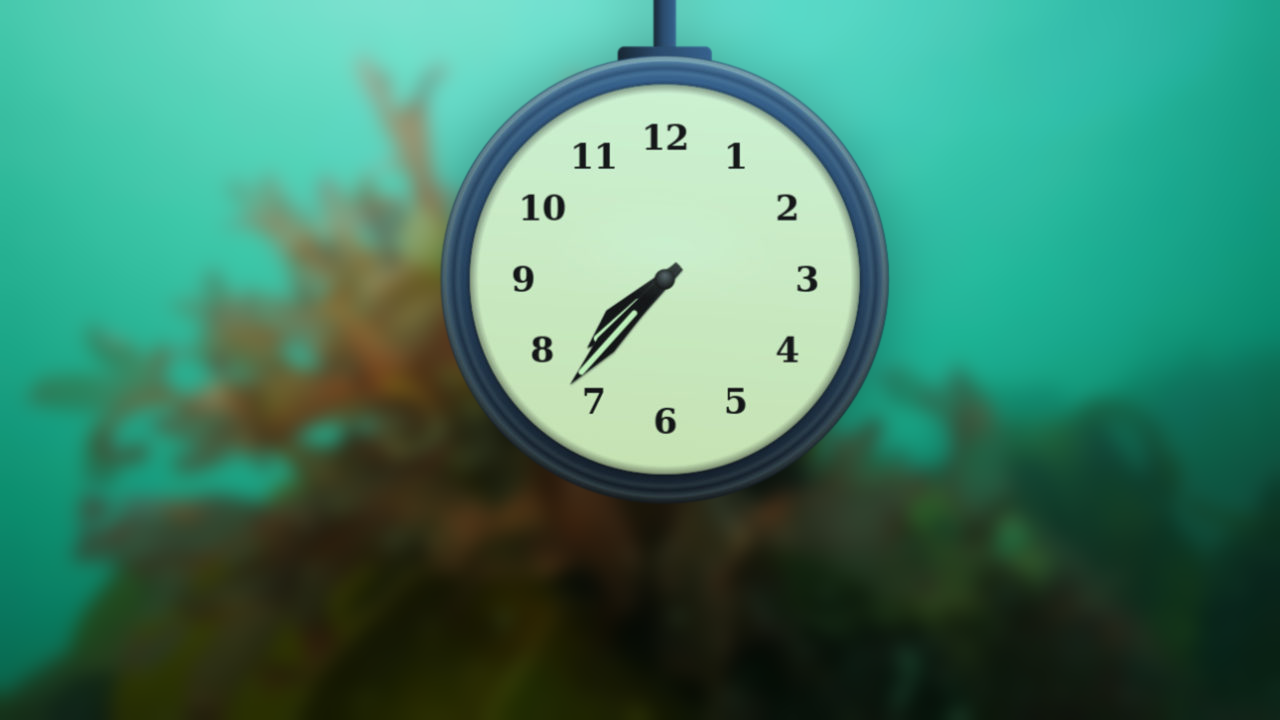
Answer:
7 h 37 min
